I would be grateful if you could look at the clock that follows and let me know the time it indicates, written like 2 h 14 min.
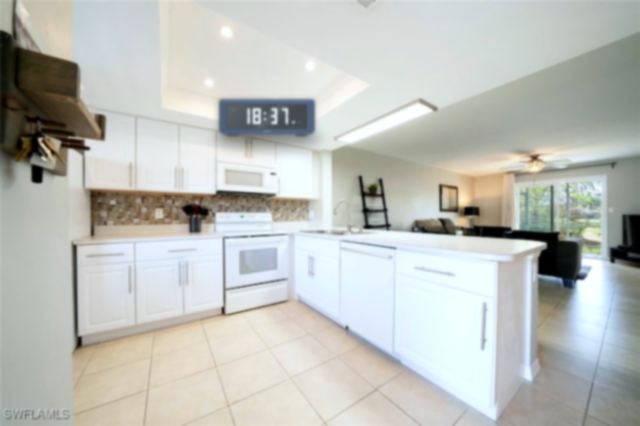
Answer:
18 h 37 min
